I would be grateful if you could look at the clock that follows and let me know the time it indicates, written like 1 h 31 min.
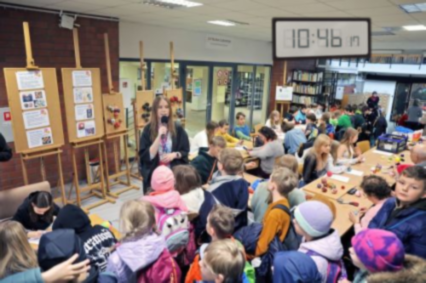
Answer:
10 h 46 min
